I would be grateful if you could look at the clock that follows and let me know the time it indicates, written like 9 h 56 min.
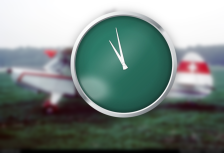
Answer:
10 h 58 min
